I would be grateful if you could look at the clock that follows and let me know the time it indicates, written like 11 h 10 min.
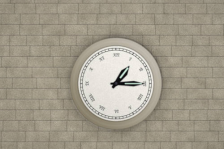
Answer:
1 h 15 min
